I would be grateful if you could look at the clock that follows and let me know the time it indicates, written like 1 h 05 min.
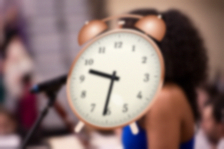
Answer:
9 h 31 min
